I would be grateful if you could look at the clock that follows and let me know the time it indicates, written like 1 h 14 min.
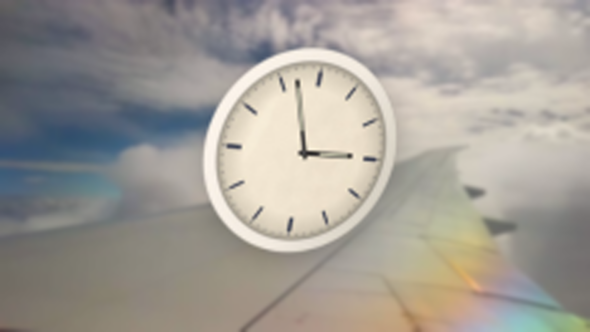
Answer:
2 h 57 min
